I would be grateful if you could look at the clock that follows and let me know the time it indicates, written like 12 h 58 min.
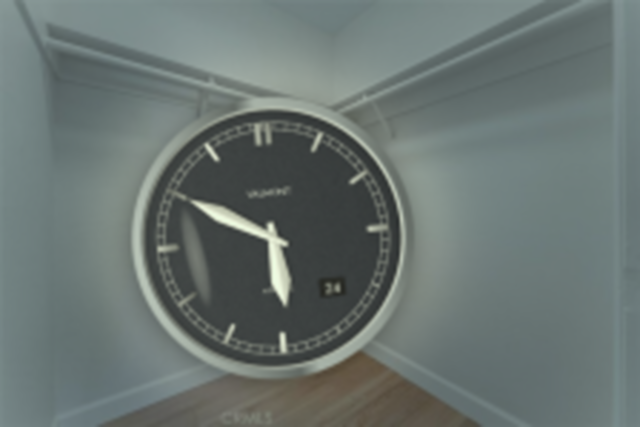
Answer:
5 h 50 min
